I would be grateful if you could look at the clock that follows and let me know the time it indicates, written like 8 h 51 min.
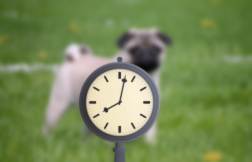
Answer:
8 h 02 min
